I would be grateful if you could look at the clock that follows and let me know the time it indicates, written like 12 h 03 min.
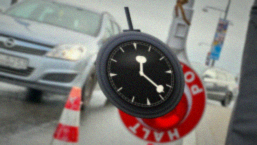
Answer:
12 h 23 min
